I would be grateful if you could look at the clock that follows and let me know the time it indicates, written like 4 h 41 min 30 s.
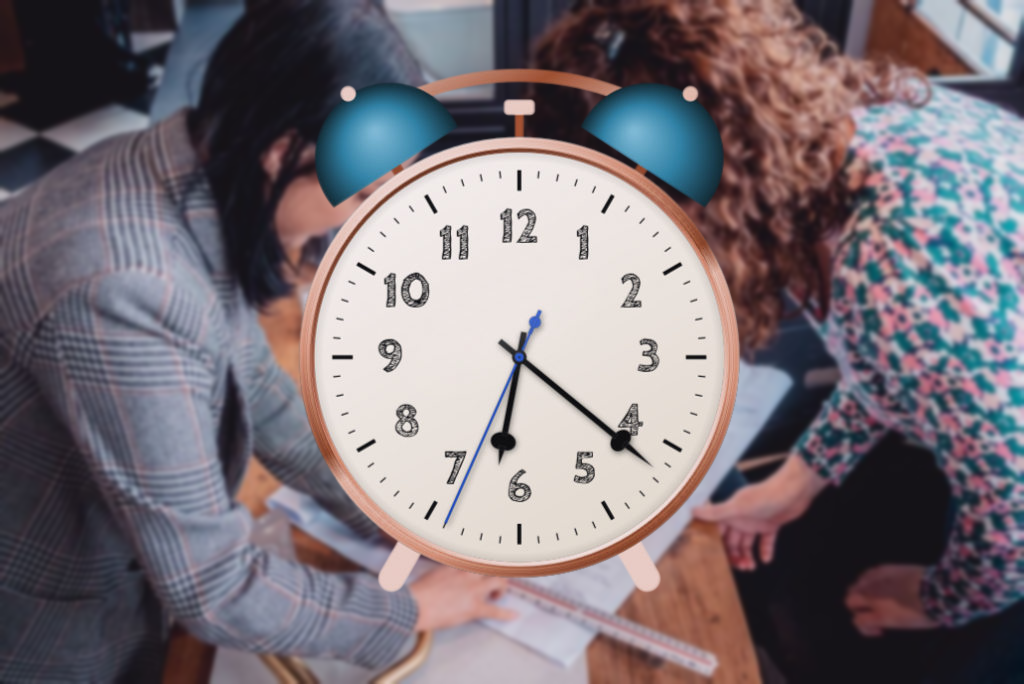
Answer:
6 h 21 min 34 s
